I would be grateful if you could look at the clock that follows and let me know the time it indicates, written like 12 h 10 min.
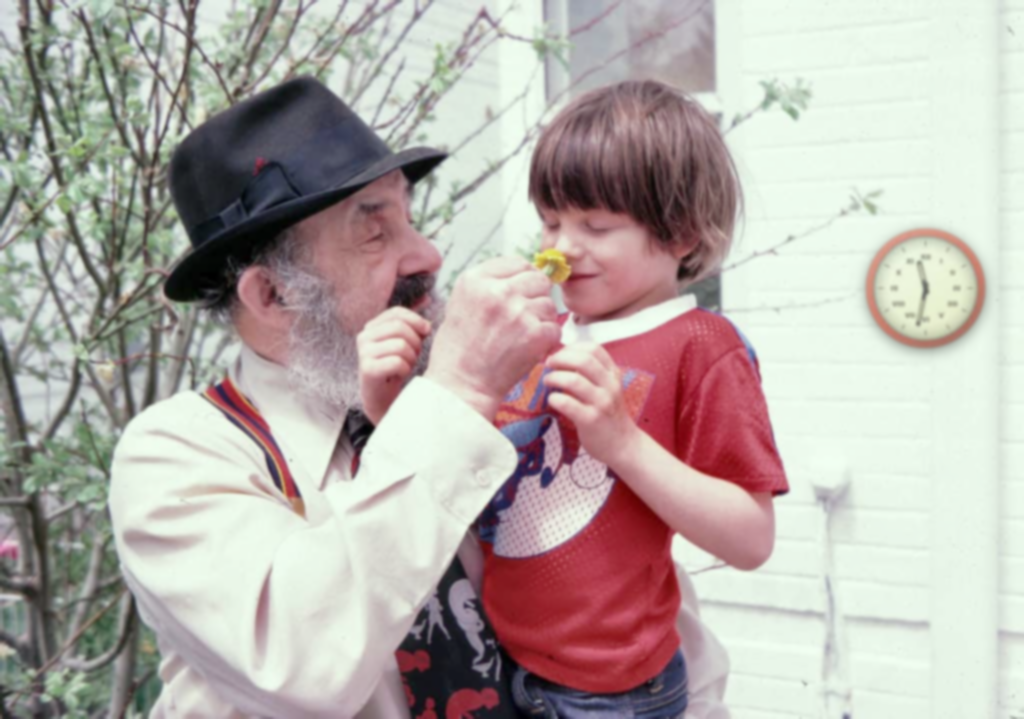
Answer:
11 h 32 min
